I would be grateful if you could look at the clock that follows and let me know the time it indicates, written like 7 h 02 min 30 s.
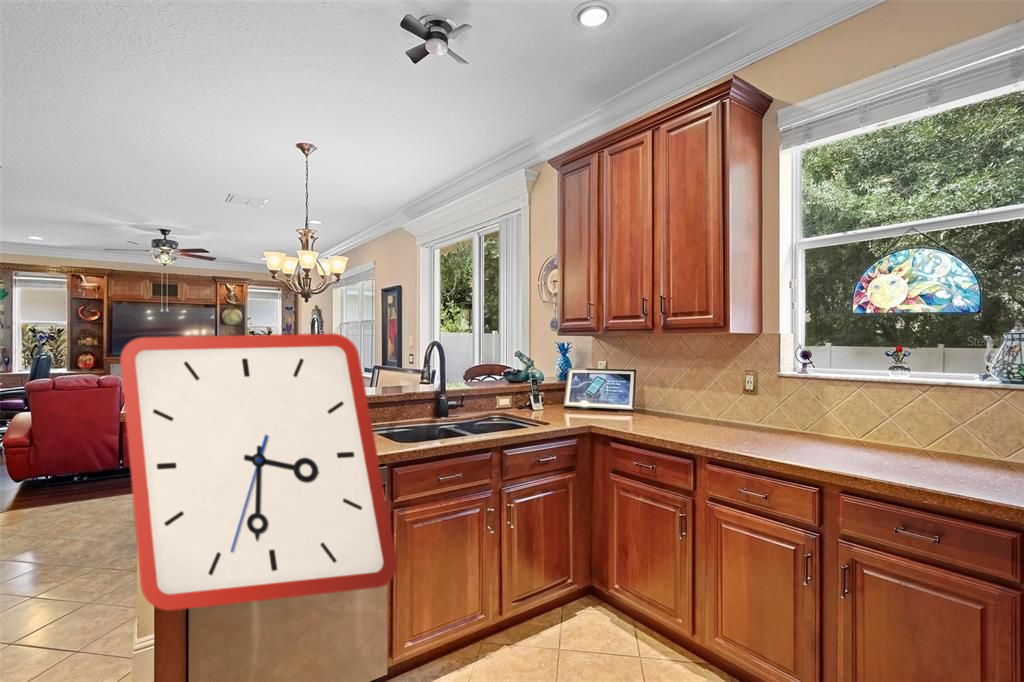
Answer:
3 h 31 min 34 s
